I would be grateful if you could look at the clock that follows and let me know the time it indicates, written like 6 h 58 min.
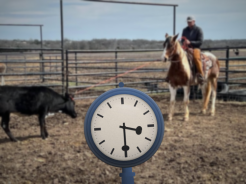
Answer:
3 h 30 min
